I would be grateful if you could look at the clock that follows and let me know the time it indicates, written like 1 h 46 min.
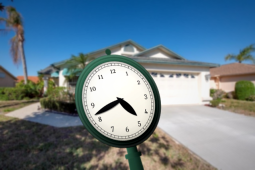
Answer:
4 h 42 min
